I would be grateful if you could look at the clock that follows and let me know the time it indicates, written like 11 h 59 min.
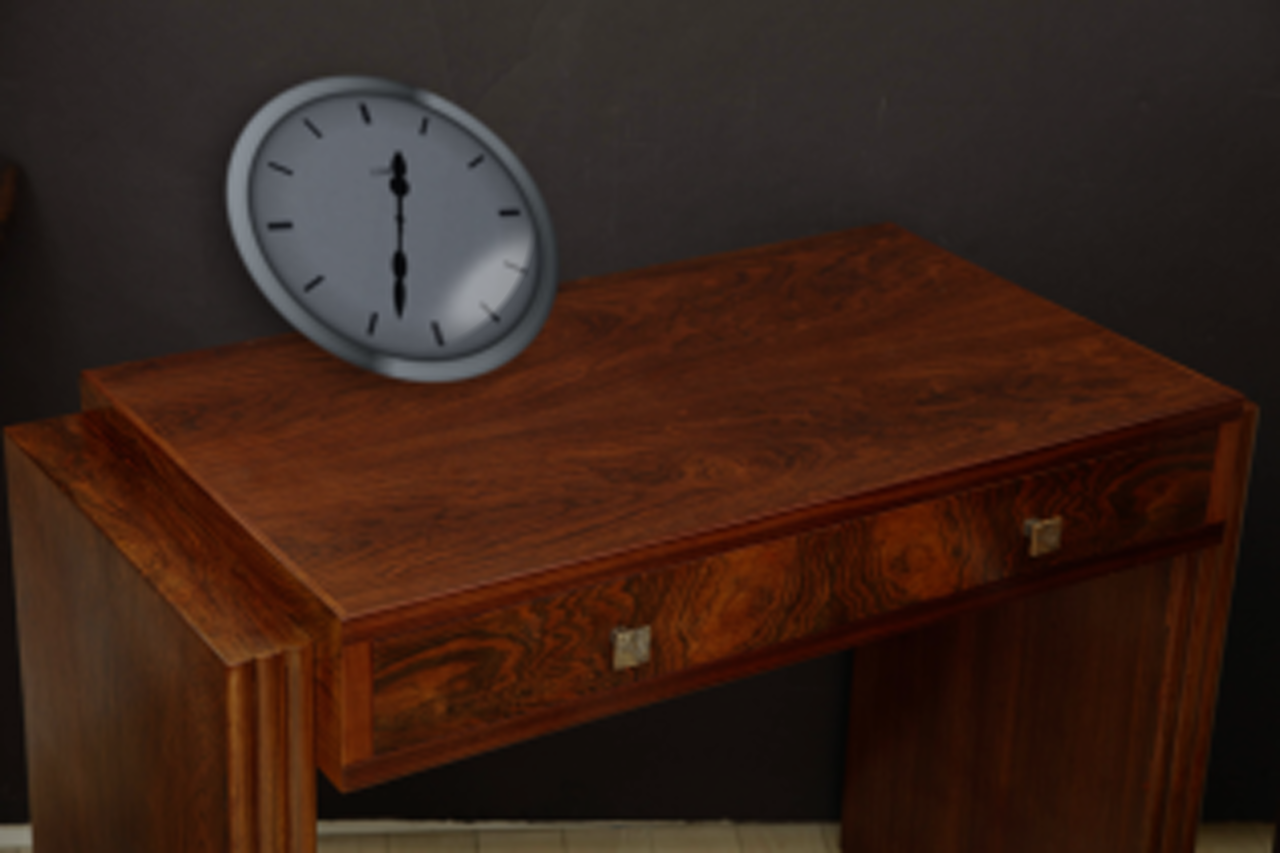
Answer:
12 h 33 min
